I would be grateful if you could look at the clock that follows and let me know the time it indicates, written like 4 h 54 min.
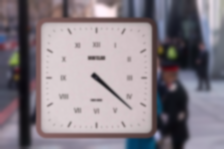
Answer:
4 h 22 min
